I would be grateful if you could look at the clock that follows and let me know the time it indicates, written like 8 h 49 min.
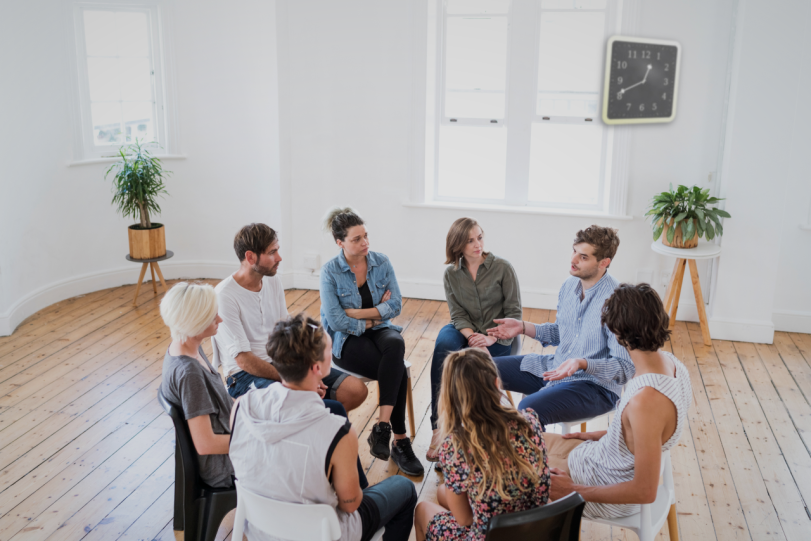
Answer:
12 h 41 min
